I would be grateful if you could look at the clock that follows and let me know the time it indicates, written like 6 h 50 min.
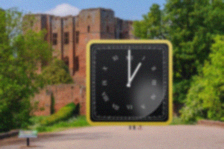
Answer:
1 h 00 min
